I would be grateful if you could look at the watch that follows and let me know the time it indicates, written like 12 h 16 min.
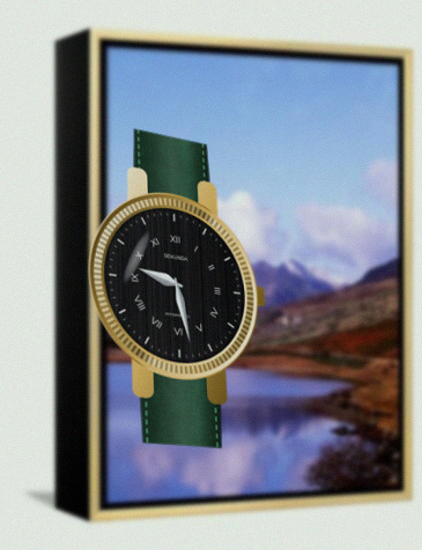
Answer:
9 h 28 min
